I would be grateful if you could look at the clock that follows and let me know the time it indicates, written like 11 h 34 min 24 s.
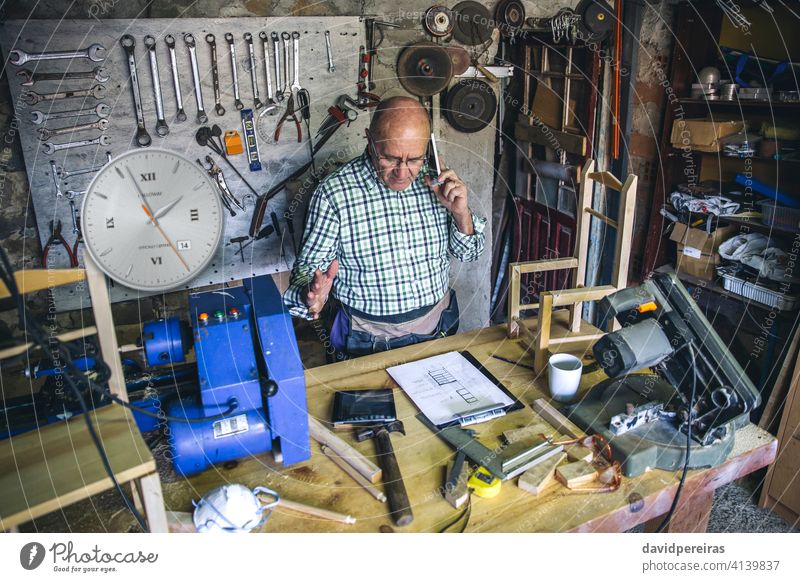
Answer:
1 h 56 min 25 s
